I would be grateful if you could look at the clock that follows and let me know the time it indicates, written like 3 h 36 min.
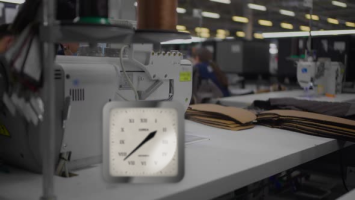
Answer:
1 h 38 min
